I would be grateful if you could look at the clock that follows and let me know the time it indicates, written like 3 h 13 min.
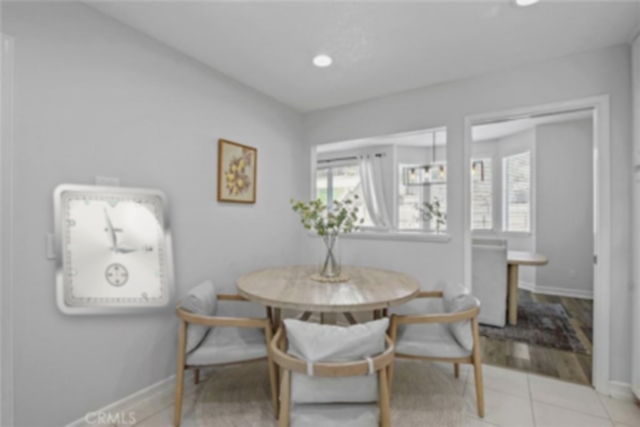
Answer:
2 h 58 min
